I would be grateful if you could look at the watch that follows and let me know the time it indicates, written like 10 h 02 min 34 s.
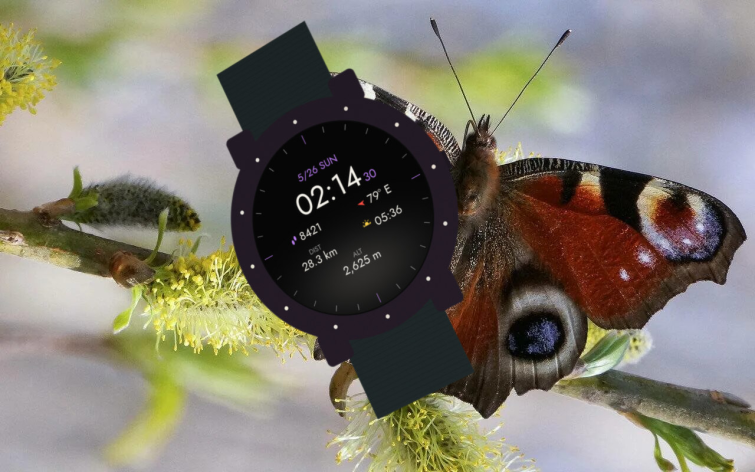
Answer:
2 h 14 min 30 s
